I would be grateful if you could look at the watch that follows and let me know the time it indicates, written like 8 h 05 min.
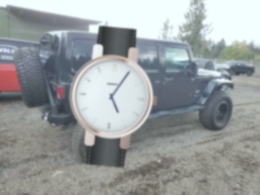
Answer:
5 h 05 min
